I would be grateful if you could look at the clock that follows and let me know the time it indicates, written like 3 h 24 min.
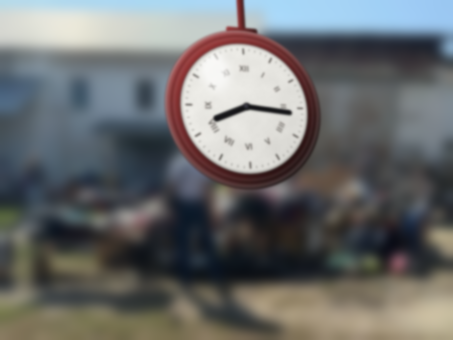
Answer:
8 h 16 min
